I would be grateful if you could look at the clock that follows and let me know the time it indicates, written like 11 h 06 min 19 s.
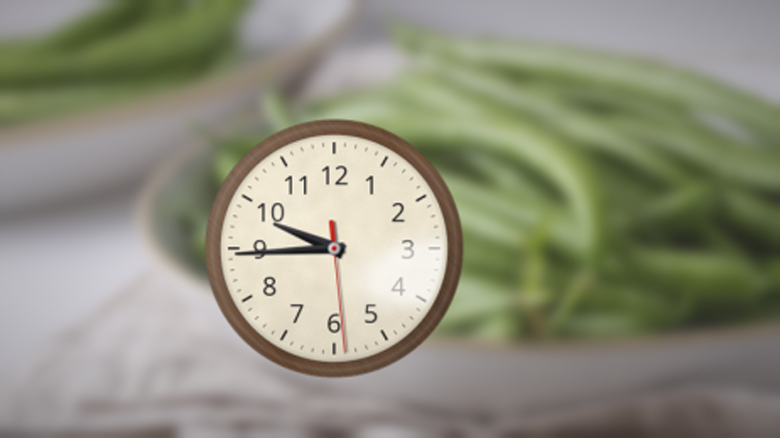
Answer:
9 h 44 min 29 s
